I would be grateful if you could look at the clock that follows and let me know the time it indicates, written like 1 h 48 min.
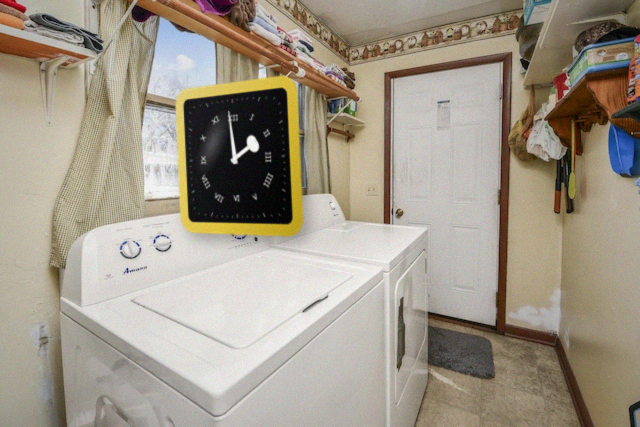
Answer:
1 h 59 min
